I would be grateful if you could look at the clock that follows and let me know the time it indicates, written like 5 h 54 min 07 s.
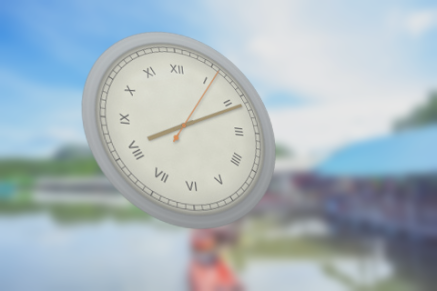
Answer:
8 h 11 min 06 s
